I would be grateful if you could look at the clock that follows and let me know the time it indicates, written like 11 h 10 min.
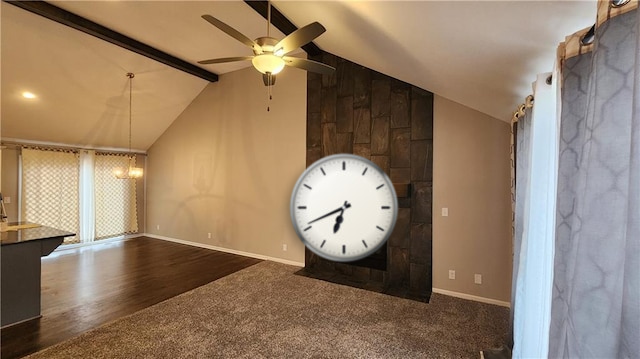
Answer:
6 h 41 min
